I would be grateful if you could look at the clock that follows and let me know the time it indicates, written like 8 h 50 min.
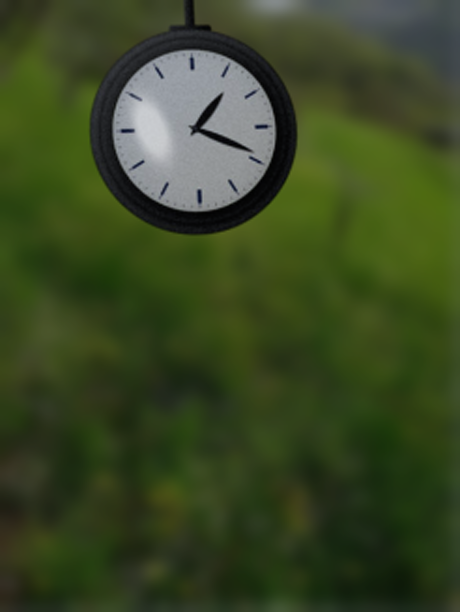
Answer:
1 h 19 min
